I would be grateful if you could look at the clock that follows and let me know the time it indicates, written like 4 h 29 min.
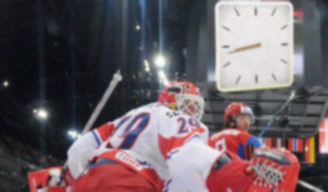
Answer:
8 h 43 min
